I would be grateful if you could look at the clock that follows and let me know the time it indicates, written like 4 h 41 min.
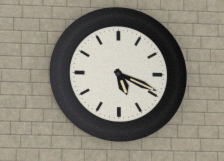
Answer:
5 h 19 min
